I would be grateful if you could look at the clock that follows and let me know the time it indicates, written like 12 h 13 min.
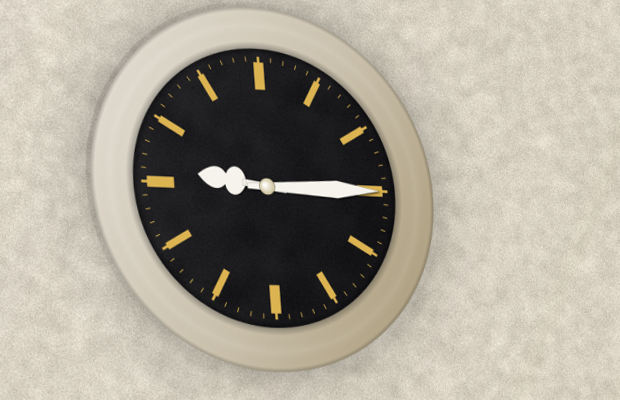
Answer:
9 h 15 min
